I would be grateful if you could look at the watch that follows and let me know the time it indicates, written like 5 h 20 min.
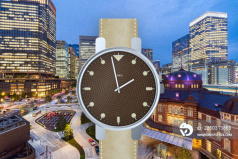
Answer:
1 h 58 min
